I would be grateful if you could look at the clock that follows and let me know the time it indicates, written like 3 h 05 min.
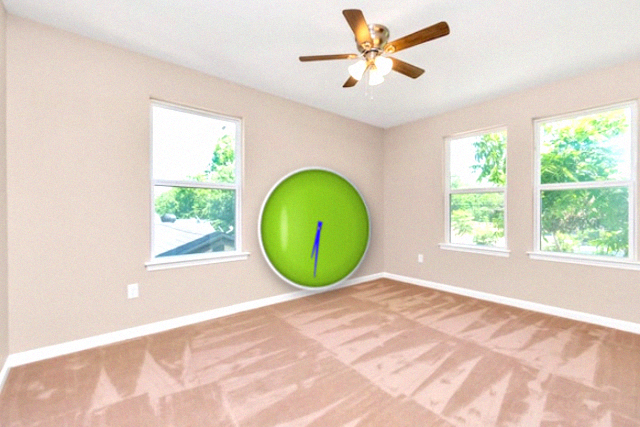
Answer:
6 h 31 min
